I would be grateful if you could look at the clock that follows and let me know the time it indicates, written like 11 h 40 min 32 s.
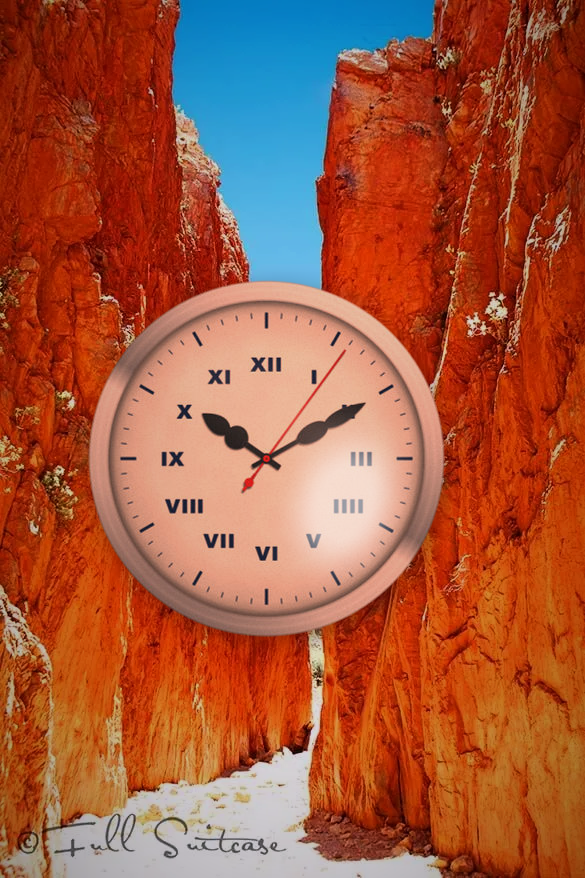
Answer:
10 h 10 min 06 s
